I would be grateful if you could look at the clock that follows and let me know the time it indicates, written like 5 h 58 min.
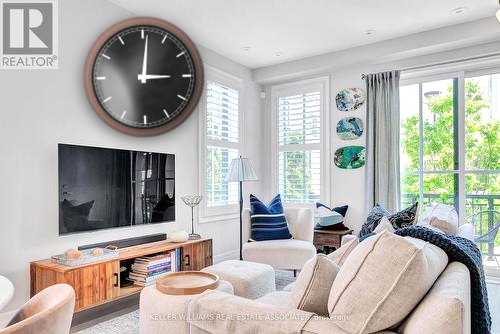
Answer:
3 h 01 min
